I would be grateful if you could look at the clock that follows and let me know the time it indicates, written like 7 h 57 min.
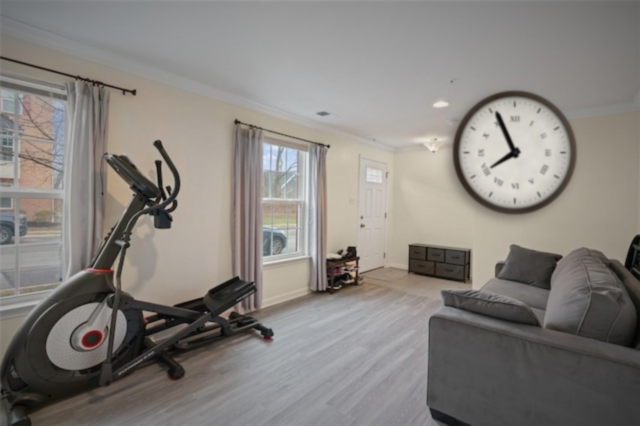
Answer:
7 h 56 min
